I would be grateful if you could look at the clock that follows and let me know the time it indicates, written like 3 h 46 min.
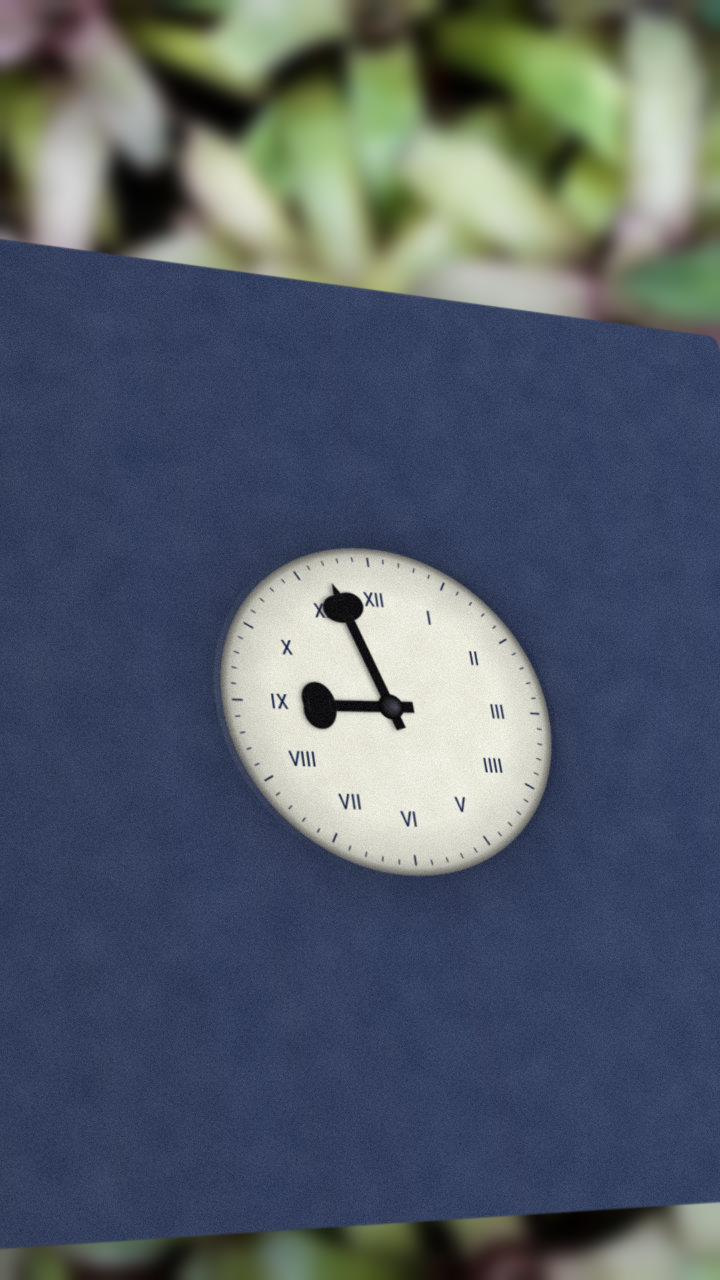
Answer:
8 h 57 min
